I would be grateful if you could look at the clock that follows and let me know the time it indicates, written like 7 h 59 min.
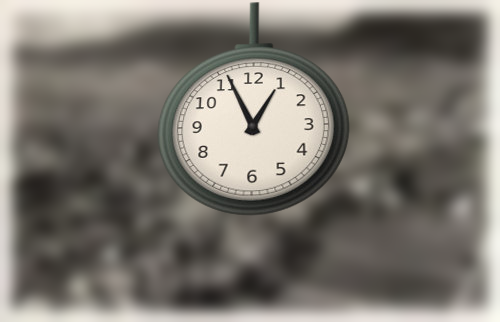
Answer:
12 h 56 min
